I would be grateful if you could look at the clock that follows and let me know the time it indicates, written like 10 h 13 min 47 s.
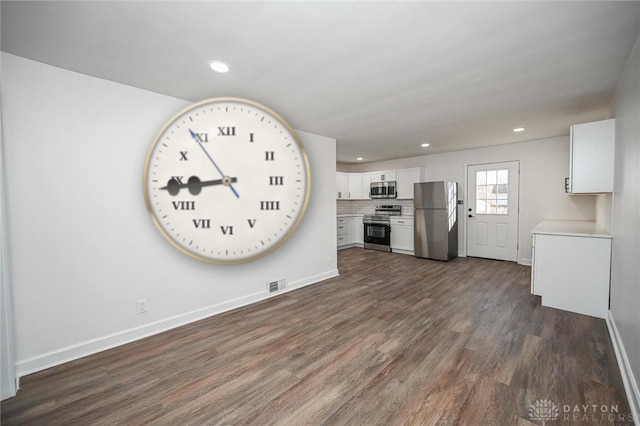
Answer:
8 h 43 min 54 s
